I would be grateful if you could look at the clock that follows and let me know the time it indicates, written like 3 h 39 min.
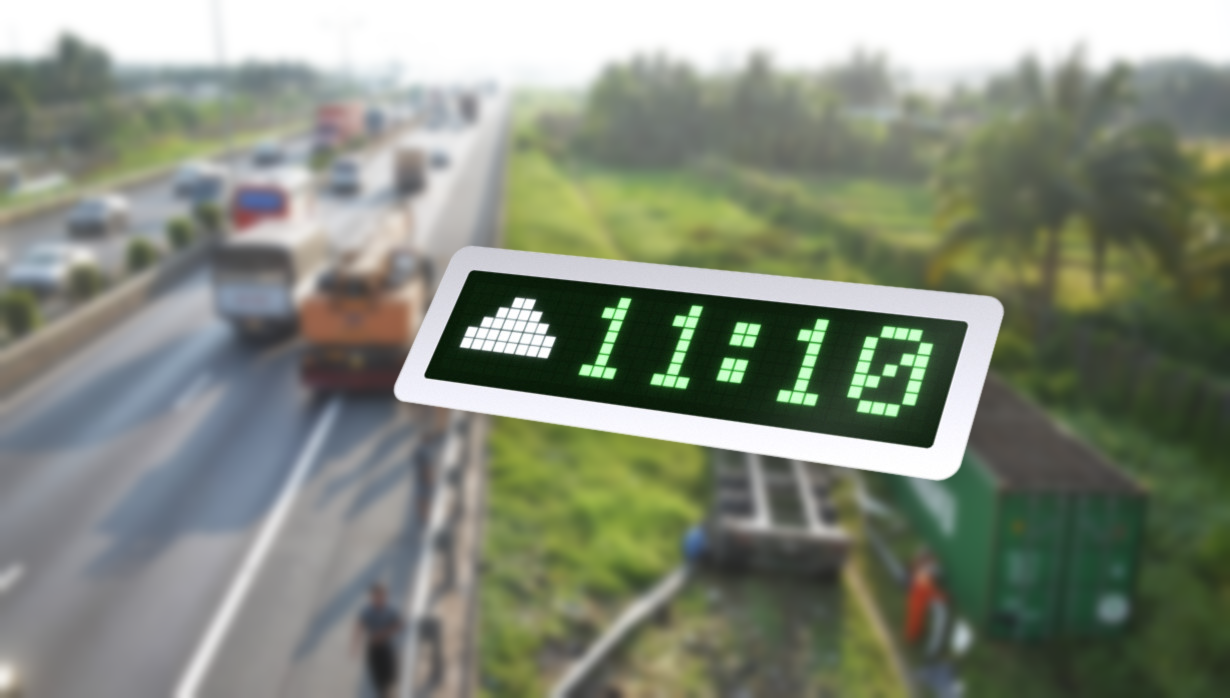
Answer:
11 h 10 min
